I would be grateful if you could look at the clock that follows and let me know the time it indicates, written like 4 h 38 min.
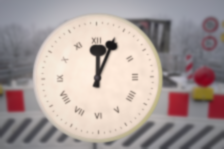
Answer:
12 h 04 min
